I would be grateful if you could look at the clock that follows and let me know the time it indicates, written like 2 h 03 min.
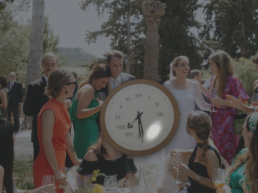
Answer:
7 h 29 min
